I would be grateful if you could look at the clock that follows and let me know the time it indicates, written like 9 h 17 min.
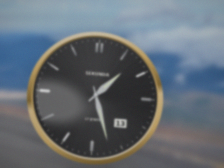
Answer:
1 h 27 min
